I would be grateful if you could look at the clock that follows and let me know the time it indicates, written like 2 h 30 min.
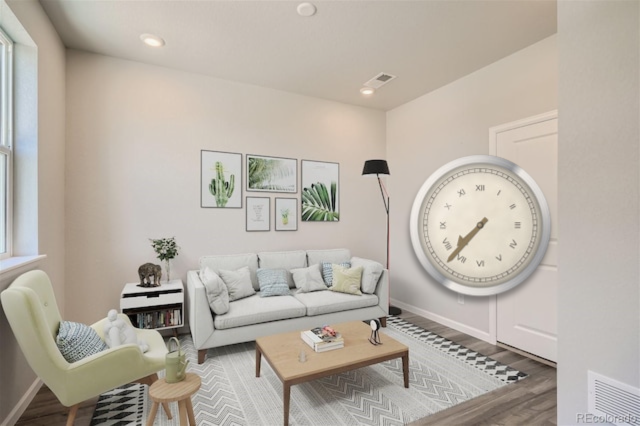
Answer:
7 h 37 min
